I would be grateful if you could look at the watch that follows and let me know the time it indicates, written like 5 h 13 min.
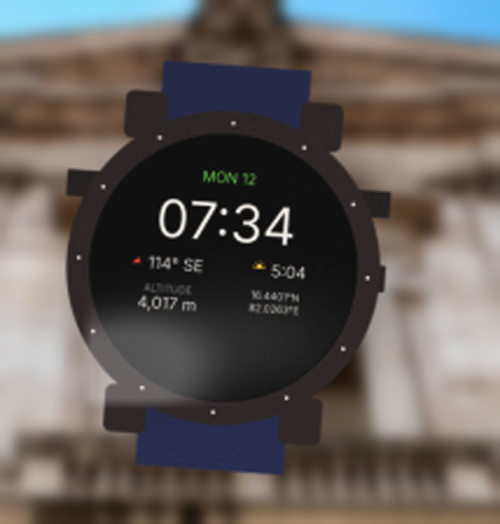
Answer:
7 h 34 min
